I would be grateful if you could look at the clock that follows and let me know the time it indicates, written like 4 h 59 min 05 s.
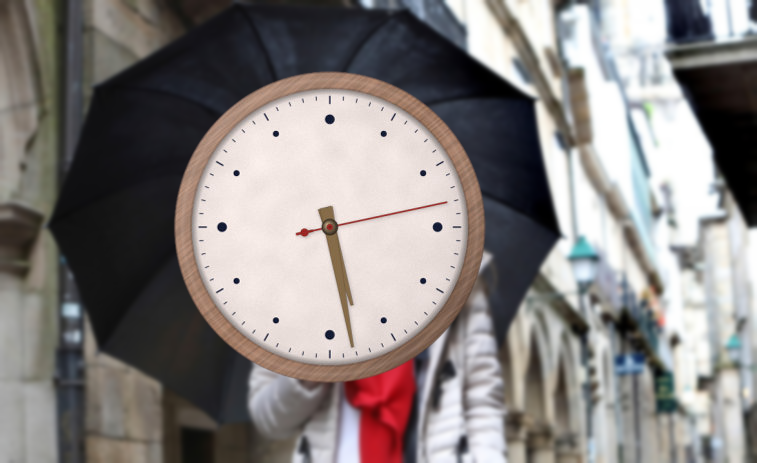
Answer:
5 h 28 min 13 s
